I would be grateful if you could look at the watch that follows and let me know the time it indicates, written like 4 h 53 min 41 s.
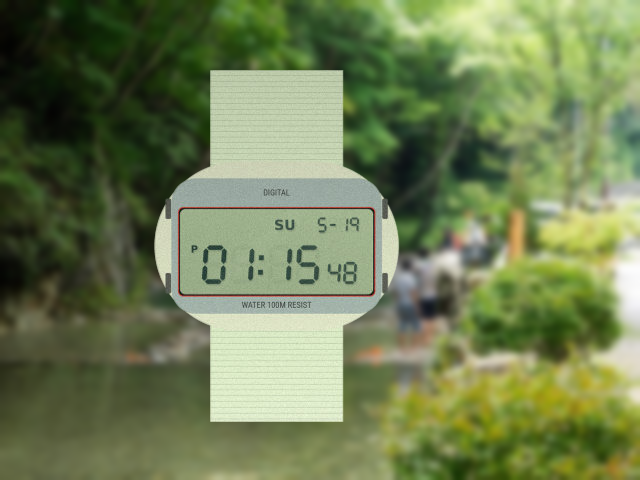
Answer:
1 h 15 min 48 s
